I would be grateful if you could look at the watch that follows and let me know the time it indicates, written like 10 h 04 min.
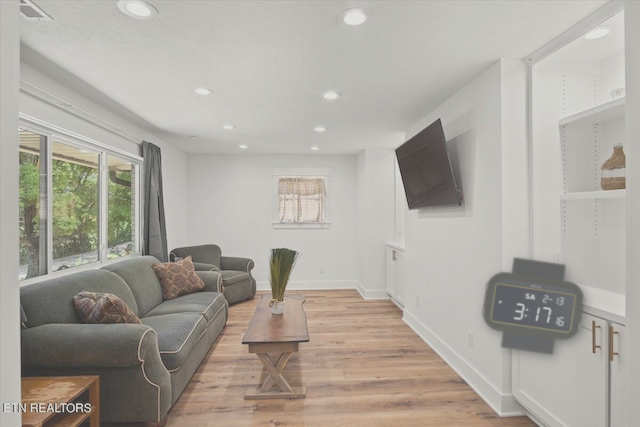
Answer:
3 h 17 min
